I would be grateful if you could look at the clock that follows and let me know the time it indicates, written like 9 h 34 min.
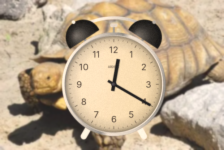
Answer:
12 h 20 min
